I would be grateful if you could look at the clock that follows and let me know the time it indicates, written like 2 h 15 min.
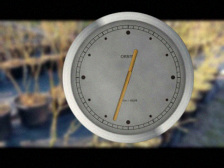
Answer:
12 h 33 min
